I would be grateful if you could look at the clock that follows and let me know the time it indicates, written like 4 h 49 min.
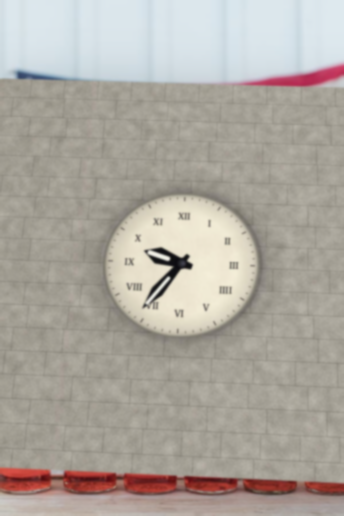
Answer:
9 h 36 min
